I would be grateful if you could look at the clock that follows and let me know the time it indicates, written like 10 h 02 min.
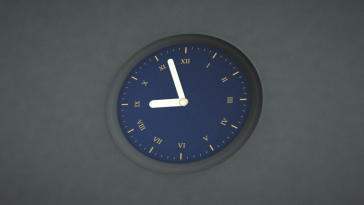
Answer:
8 h 57 min
